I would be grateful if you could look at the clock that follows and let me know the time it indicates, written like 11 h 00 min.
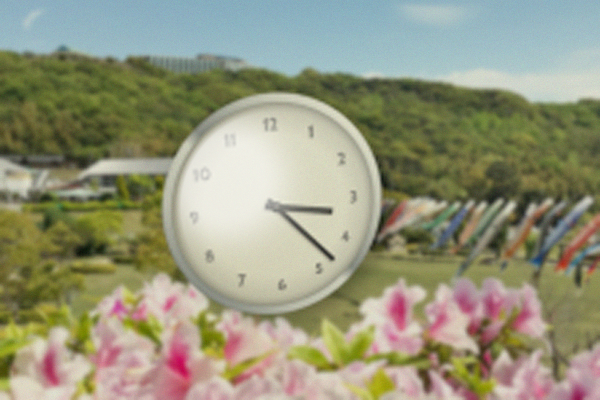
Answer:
3 h 23 min
